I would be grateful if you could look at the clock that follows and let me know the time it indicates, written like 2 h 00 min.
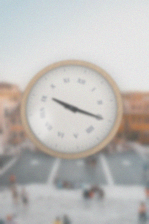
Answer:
9 h 15 min
